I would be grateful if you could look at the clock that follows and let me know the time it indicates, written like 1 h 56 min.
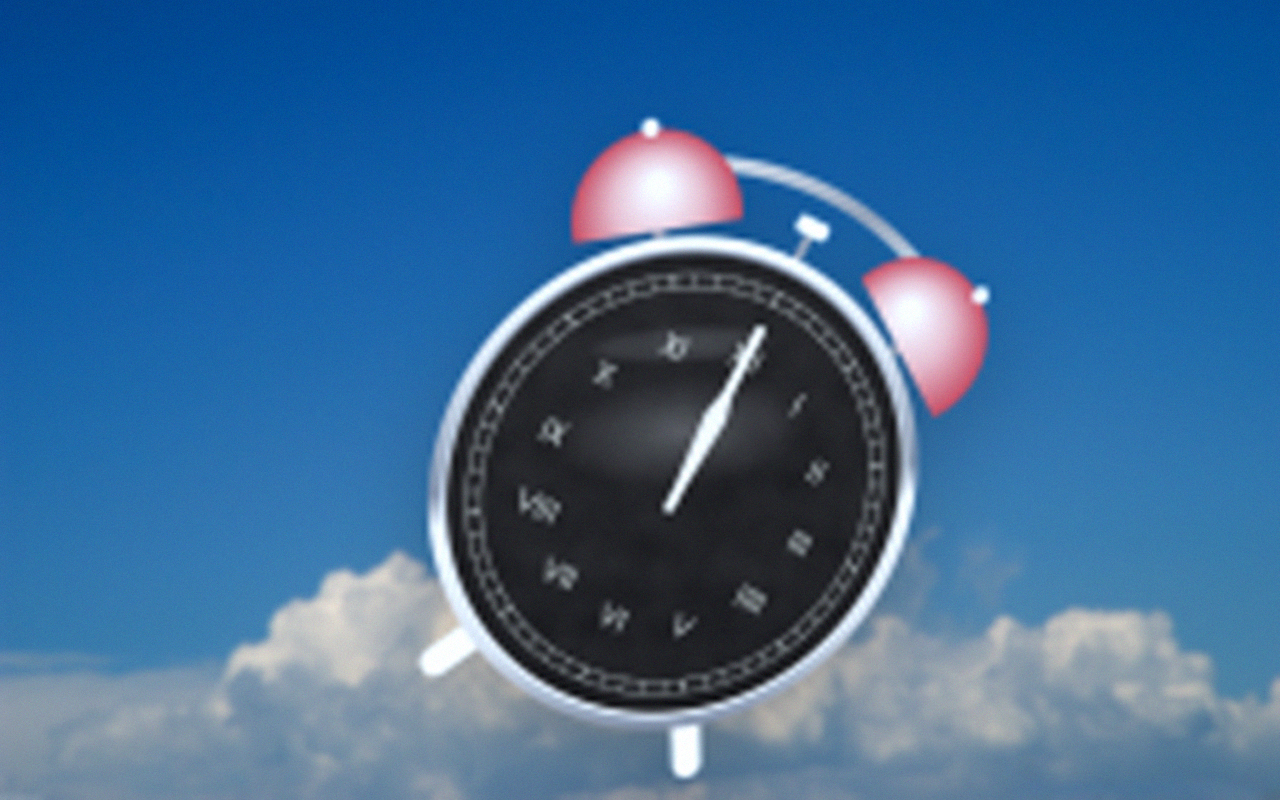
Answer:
12 h 00 min
